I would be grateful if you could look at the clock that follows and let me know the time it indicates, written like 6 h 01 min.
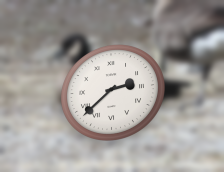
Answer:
2 h 38 min
